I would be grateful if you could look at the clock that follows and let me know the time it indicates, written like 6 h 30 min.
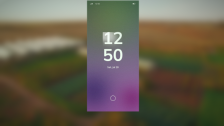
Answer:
12 h 50 min
